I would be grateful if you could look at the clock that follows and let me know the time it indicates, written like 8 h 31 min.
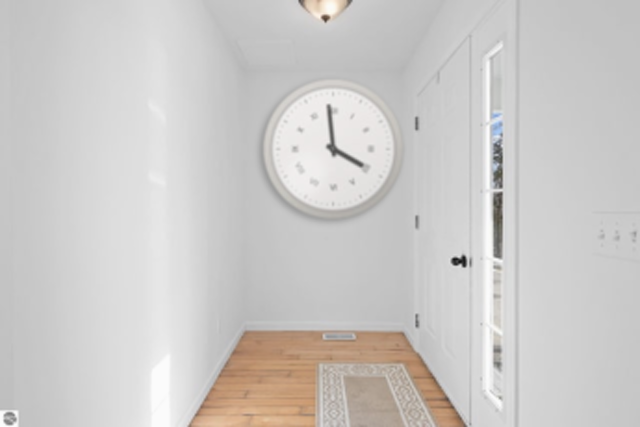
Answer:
3 h 59 min
